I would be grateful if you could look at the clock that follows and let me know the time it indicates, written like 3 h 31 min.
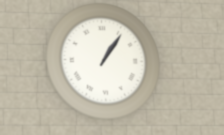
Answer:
1 h 06 min
